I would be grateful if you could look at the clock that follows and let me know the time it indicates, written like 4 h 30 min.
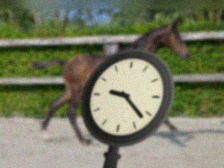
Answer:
9 h 22 min
